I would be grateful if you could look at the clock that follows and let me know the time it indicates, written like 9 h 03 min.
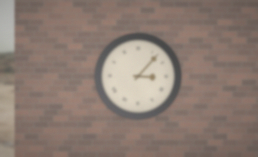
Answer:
3 h 07 min
